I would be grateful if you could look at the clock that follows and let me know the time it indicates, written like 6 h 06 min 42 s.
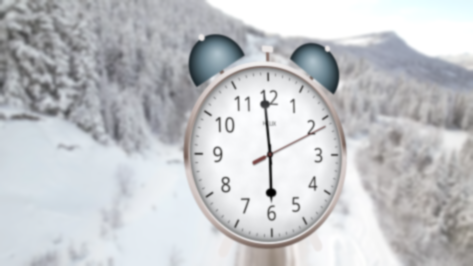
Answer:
5 h 59 min 11 s
